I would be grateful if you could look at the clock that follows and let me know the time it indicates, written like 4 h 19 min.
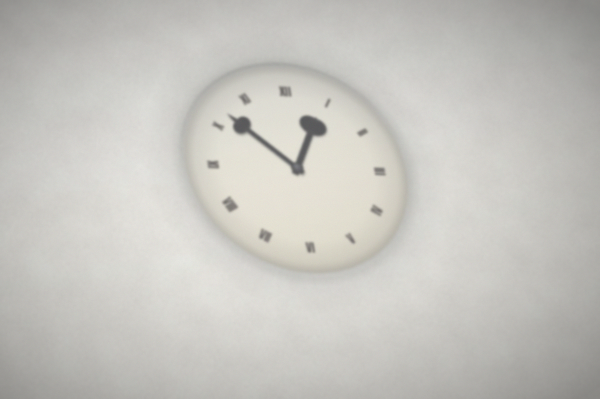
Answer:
12 h 52 min
